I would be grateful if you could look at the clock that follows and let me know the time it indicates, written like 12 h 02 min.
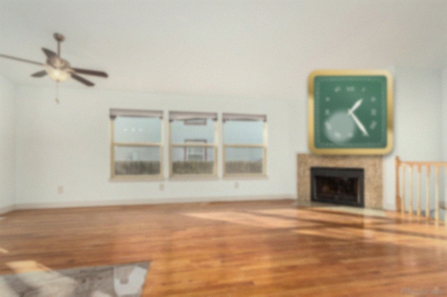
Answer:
1 h 24 min
